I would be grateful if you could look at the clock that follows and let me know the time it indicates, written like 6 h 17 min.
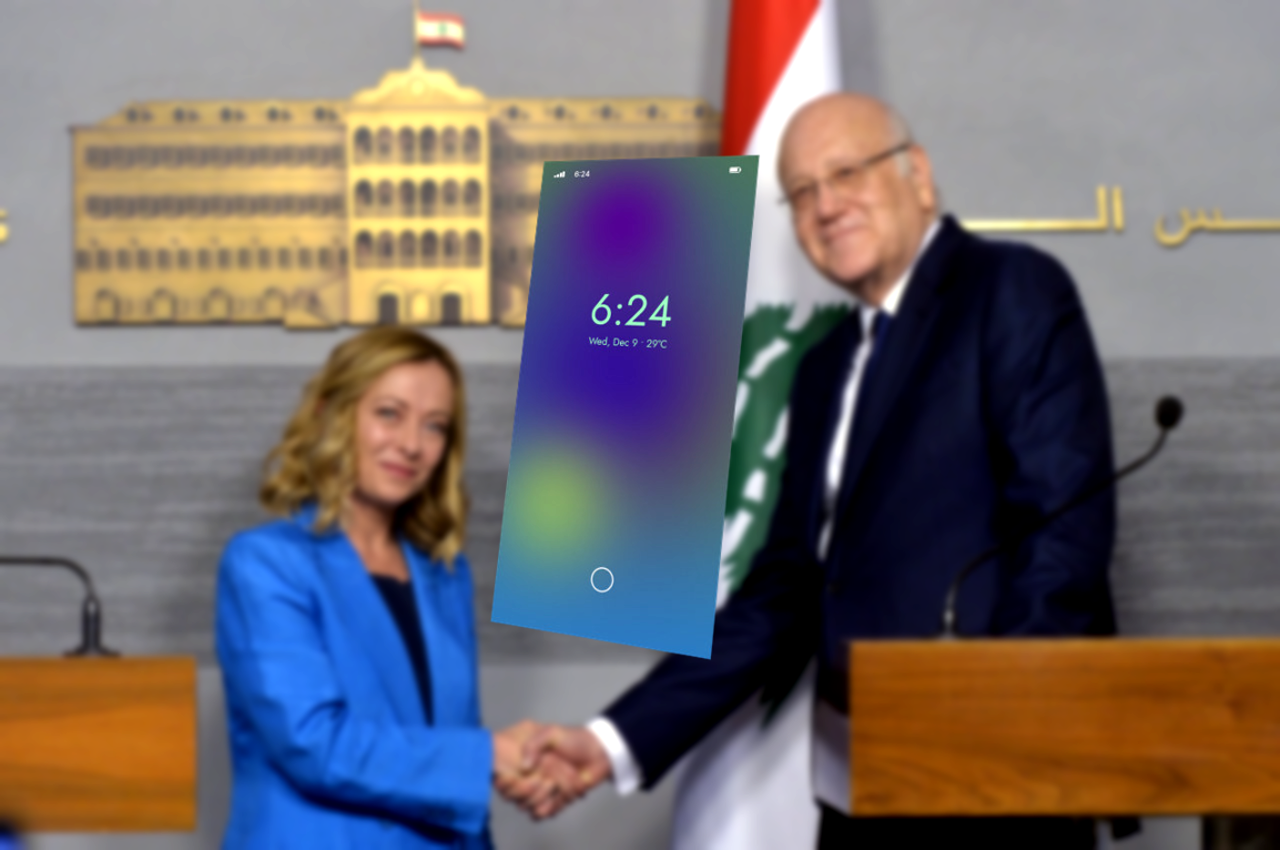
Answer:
6 h 24 min
